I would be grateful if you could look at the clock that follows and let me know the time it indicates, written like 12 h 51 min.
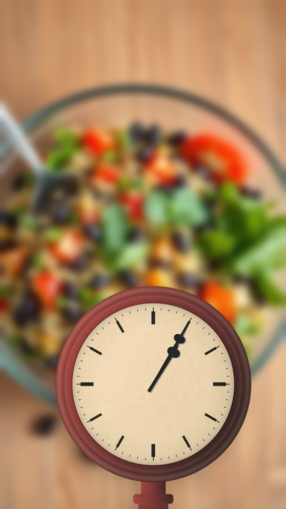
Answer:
1 h 05 min
